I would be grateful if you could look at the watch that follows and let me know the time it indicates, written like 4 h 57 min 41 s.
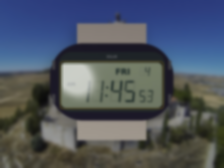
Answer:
11 h 45 min 53 s
